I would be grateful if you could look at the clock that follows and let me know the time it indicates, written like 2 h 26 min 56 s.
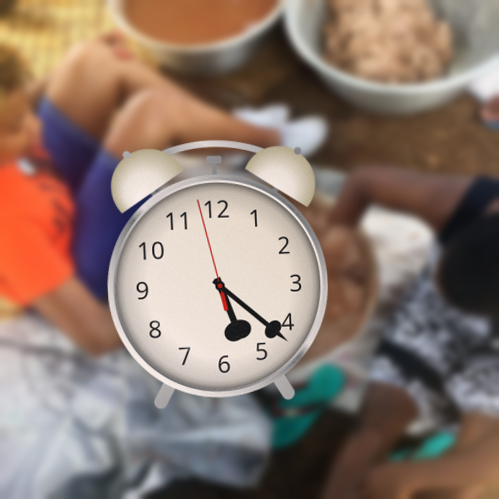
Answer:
5 h 21 min 58 s
